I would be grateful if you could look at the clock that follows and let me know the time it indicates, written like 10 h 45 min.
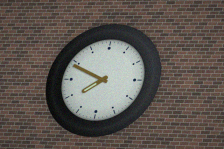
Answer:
7 h 49 min
